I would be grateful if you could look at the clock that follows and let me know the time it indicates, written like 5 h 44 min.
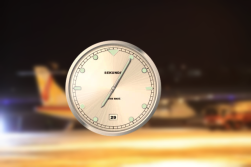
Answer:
7 h 05 min
